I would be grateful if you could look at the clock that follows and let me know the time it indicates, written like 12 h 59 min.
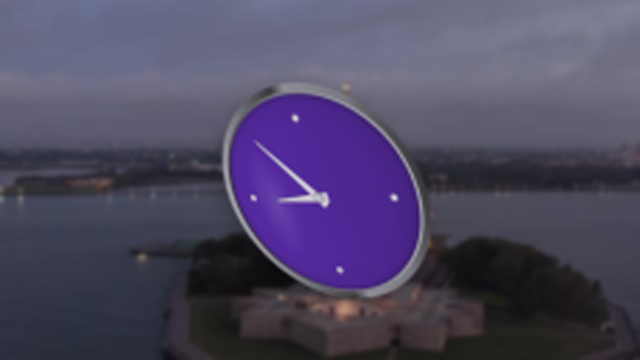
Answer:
8 h 53 min
